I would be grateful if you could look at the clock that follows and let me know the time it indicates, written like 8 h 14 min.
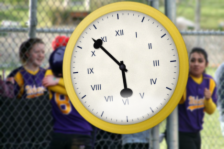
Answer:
5 h 53 min
